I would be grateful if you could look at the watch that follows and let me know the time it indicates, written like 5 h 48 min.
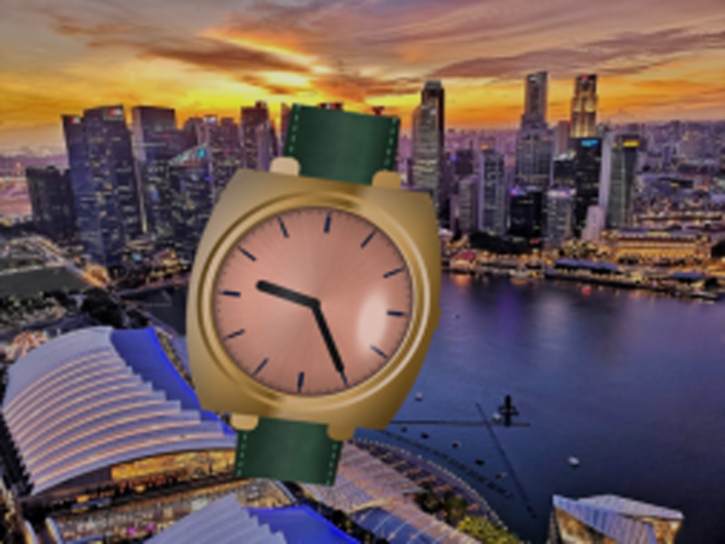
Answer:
9 h 25 min
